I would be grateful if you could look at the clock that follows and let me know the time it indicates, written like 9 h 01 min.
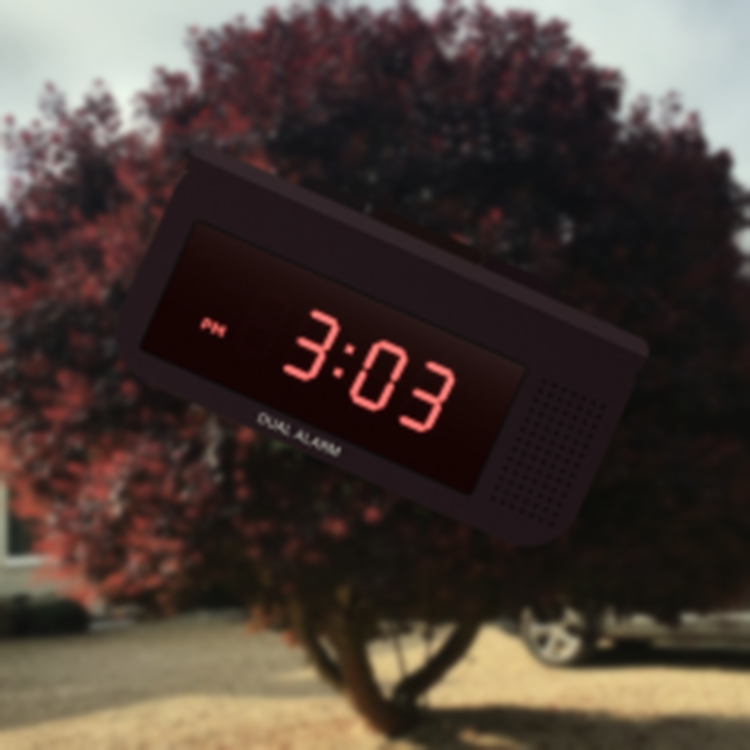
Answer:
3 h 03 min
